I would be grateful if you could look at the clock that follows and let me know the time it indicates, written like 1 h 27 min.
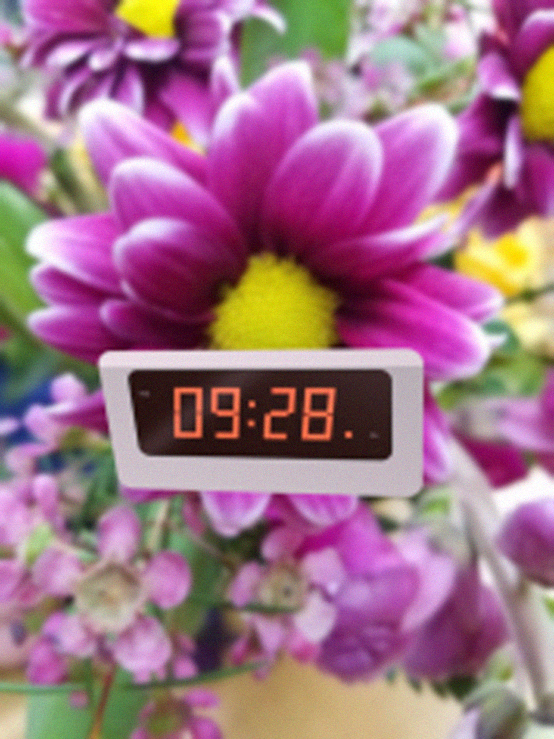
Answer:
9 h 28 min
